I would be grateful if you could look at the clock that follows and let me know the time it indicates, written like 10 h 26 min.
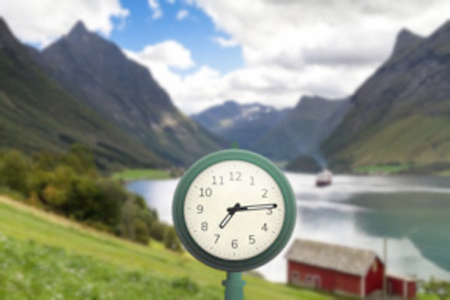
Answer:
7 h 14 min
